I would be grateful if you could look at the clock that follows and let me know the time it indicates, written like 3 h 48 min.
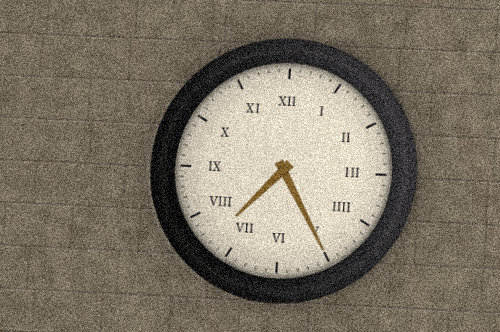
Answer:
7 h 25 min
